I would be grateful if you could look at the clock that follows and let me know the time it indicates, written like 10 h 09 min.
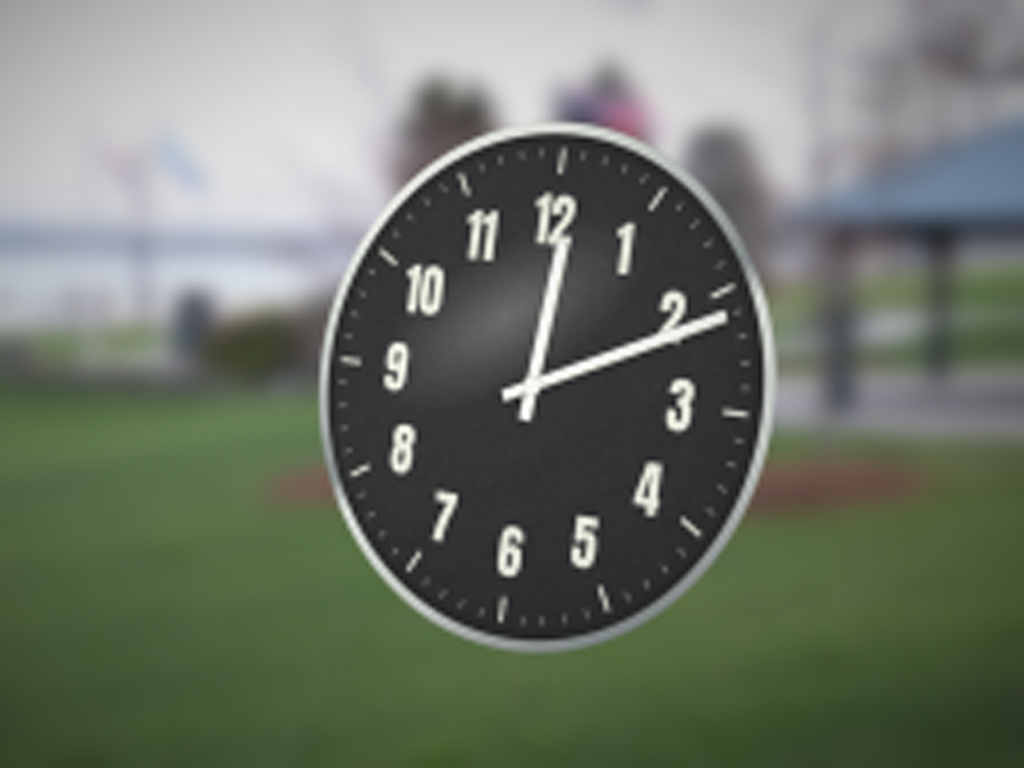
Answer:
12 h 11 min
